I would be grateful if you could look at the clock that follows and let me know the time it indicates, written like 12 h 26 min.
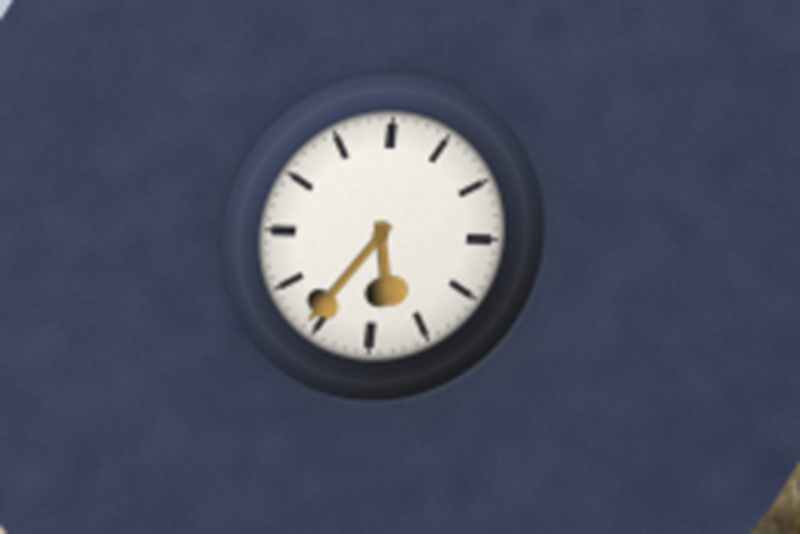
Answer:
5 h 36 min
